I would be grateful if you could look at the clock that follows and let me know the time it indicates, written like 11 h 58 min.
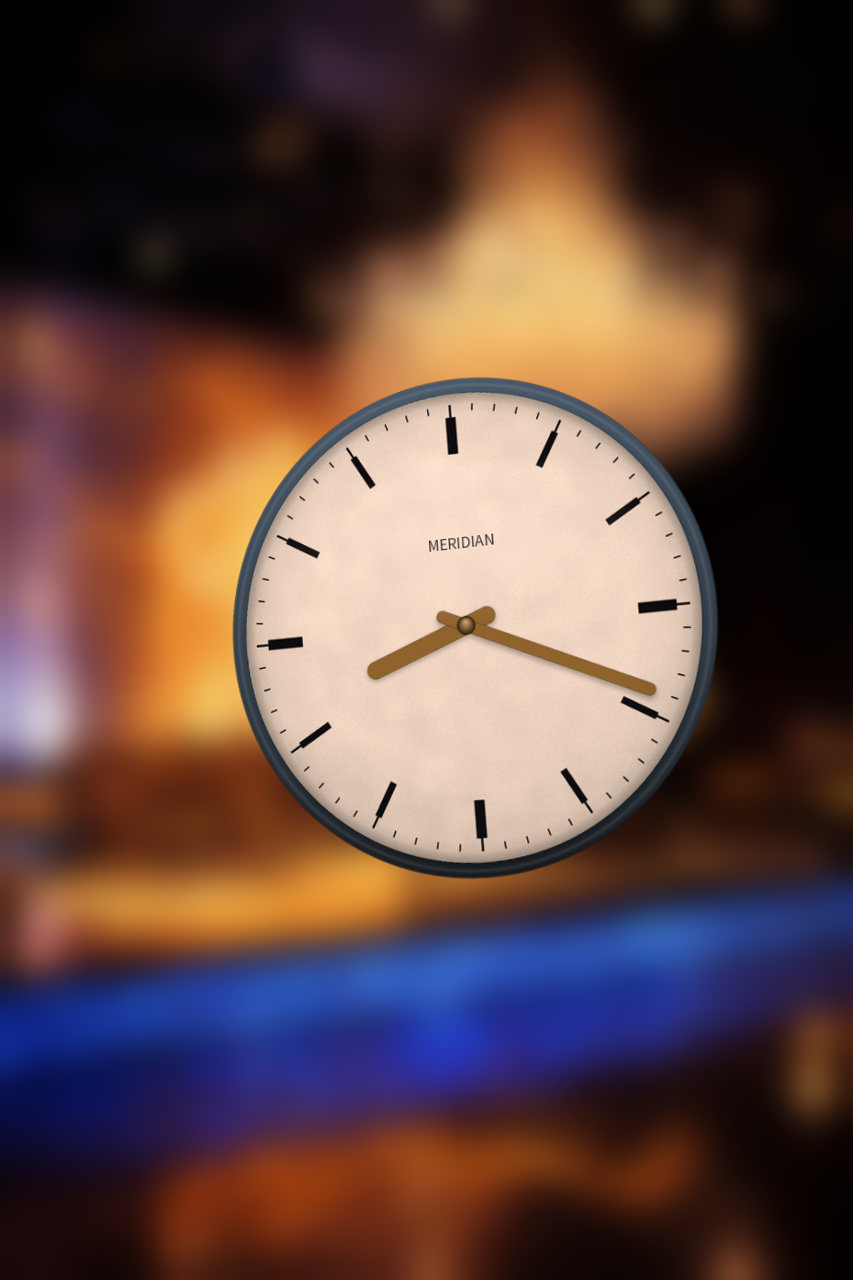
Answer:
8 h 19 min
